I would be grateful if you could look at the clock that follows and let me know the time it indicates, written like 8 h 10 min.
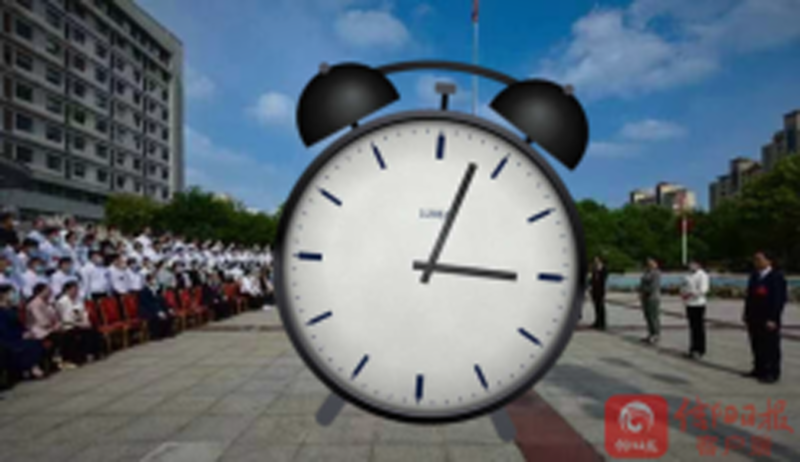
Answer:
3 h 03 min
